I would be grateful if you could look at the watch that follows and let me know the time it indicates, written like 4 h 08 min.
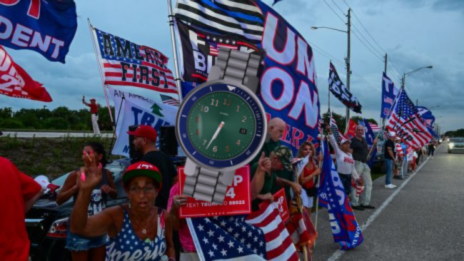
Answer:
6 h 33 min
